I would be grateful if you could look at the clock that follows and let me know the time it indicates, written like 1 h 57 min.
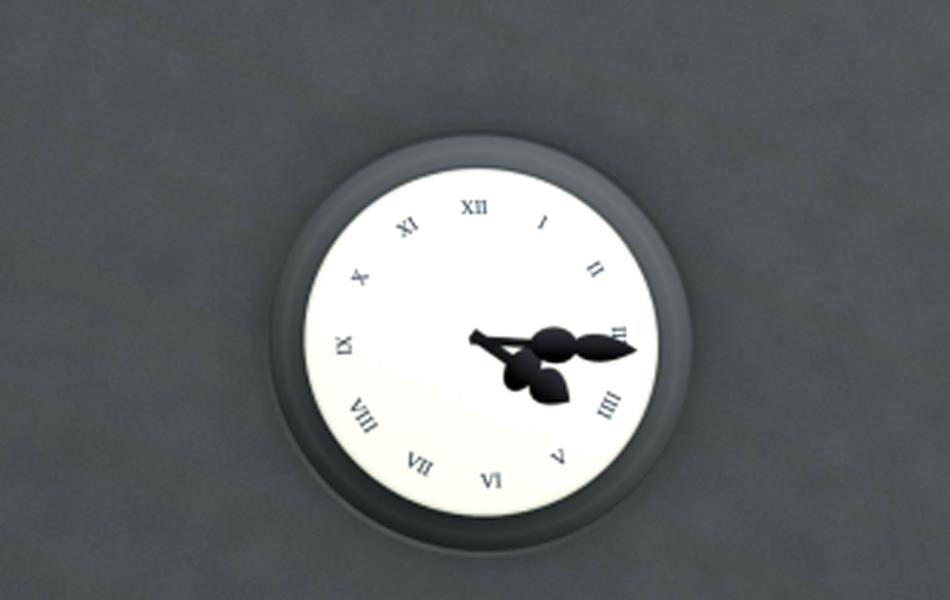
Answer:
4 h 16 min
